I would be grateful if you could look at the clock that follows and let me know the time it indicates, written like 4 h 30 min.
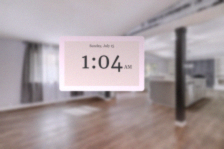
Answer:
1 h 04 min
